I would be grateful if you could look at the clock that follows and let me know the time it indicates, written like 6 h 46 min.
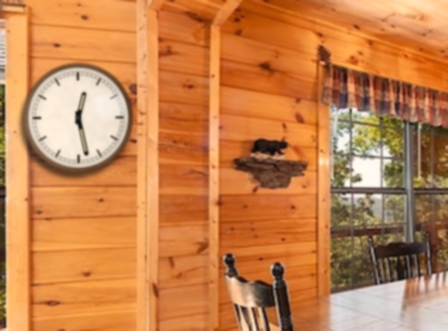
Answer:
12 h 28 min
